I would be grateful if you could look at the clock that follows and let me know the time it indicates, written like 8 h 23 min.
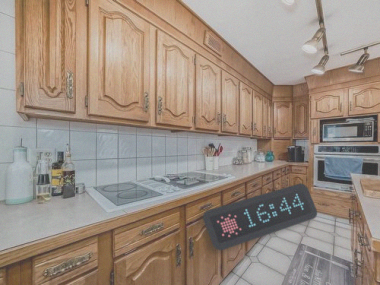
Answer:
16 h 44 min
